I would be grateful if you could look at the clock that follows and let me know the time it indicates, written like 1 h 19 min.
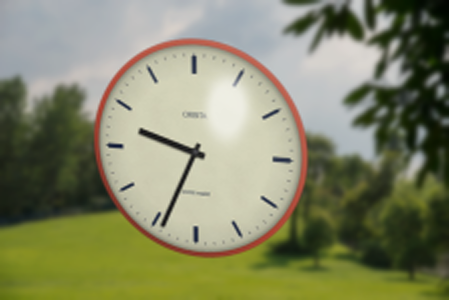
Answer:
9 h 34 min
